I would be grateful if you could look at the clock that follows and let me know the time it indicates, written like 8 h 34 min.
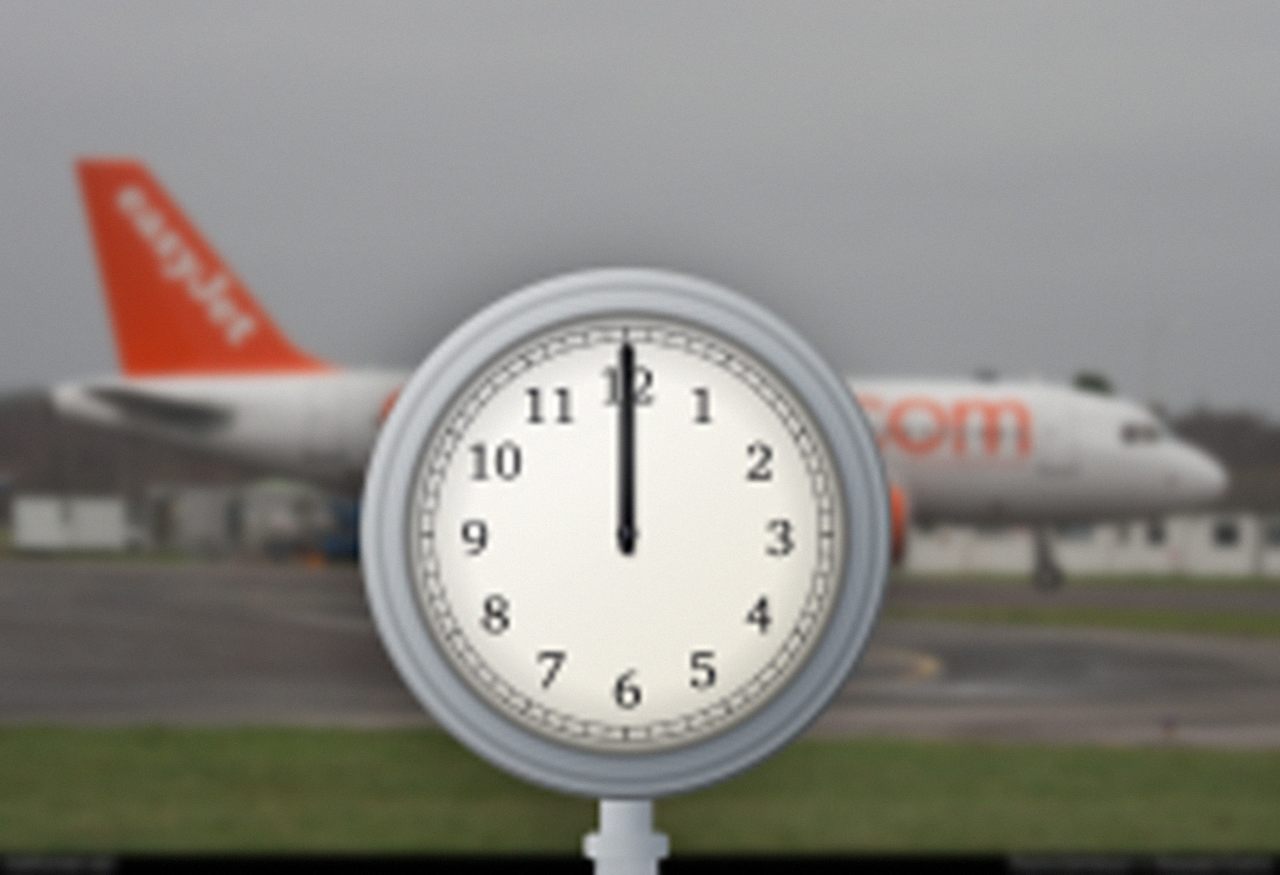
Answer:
12 h 00 min
